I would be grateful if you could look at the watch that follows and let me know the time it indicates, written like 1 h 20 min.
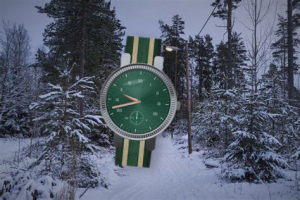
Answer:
9 h 42 min
